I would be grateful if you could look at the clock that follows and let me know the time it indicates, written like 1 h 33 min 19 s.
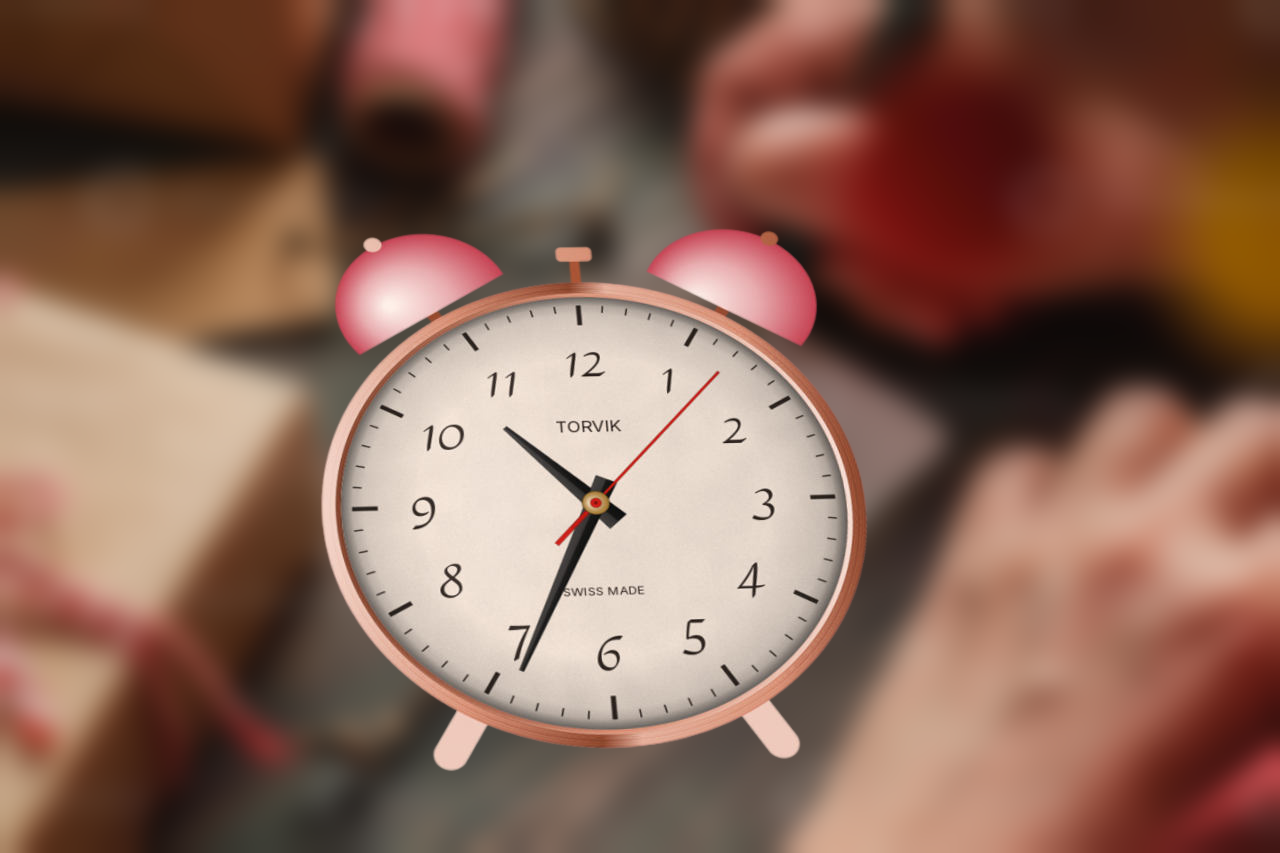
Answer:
10 h 34 min 07 s
